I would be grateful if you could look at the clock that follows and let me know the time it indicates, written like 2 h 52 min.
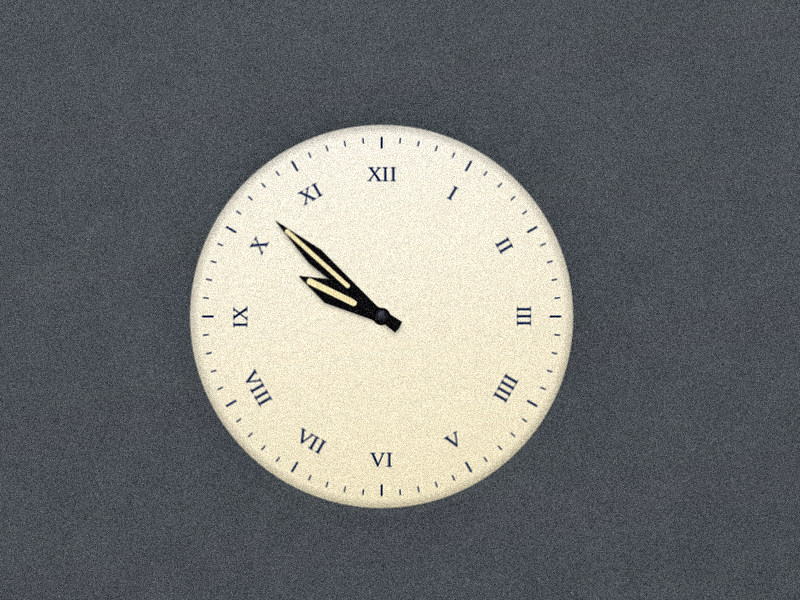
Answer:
9 h 52 min
